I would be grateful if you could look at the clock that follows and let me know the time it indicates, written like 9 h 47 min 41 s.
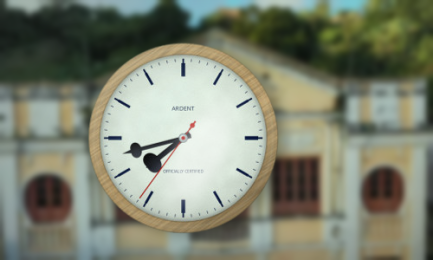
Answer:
7 h 42 min 36 s
